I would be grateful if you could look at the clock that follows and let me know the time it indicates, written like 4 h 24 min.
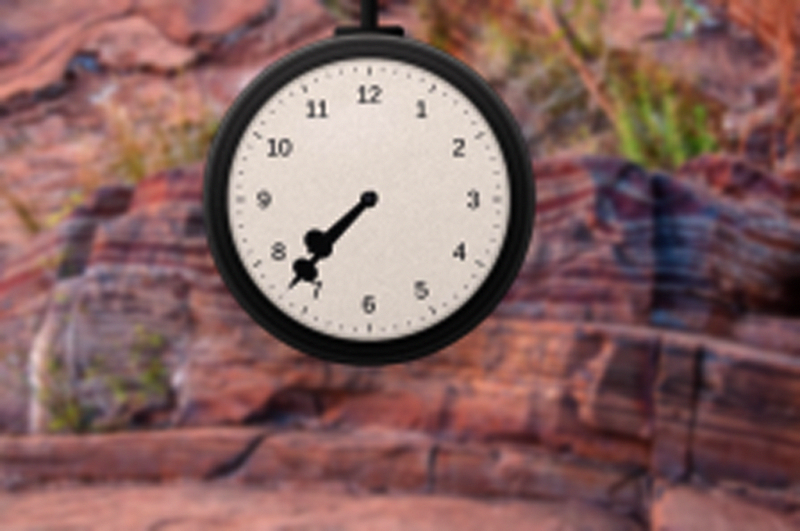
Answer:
7 h 37 min
